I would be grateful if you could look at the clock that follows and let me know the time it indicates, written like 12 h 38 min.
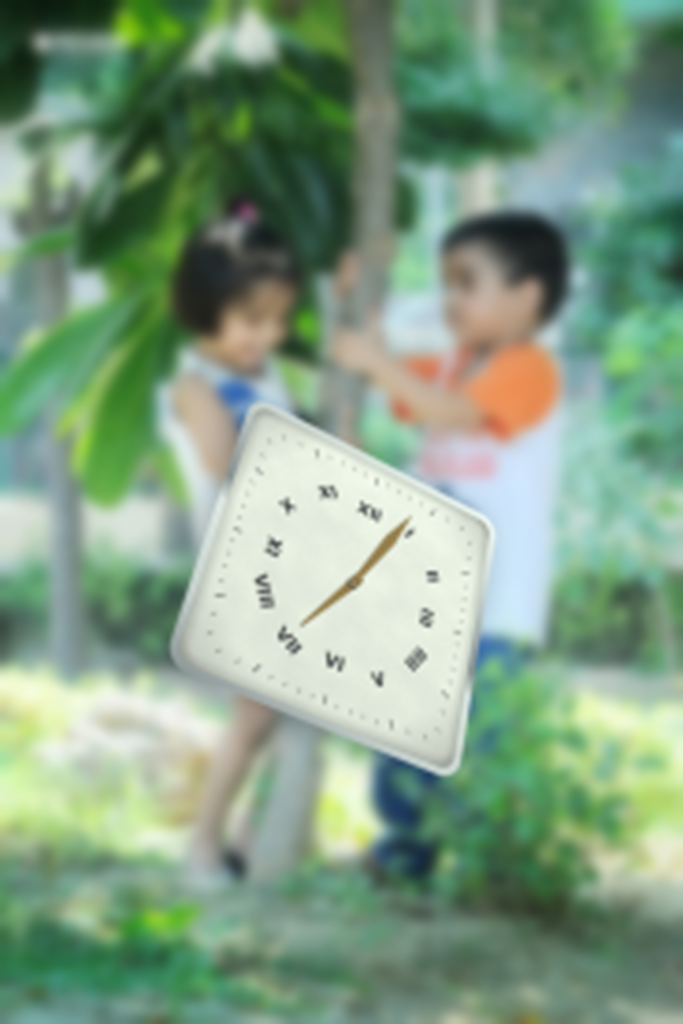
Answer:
7 h 04 min
